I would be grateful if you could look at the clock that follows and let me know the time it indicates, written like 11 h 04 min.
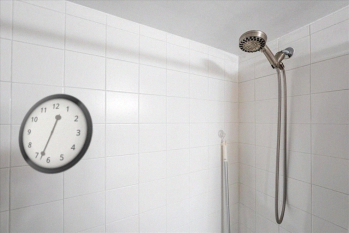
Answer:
12 h 33 min
